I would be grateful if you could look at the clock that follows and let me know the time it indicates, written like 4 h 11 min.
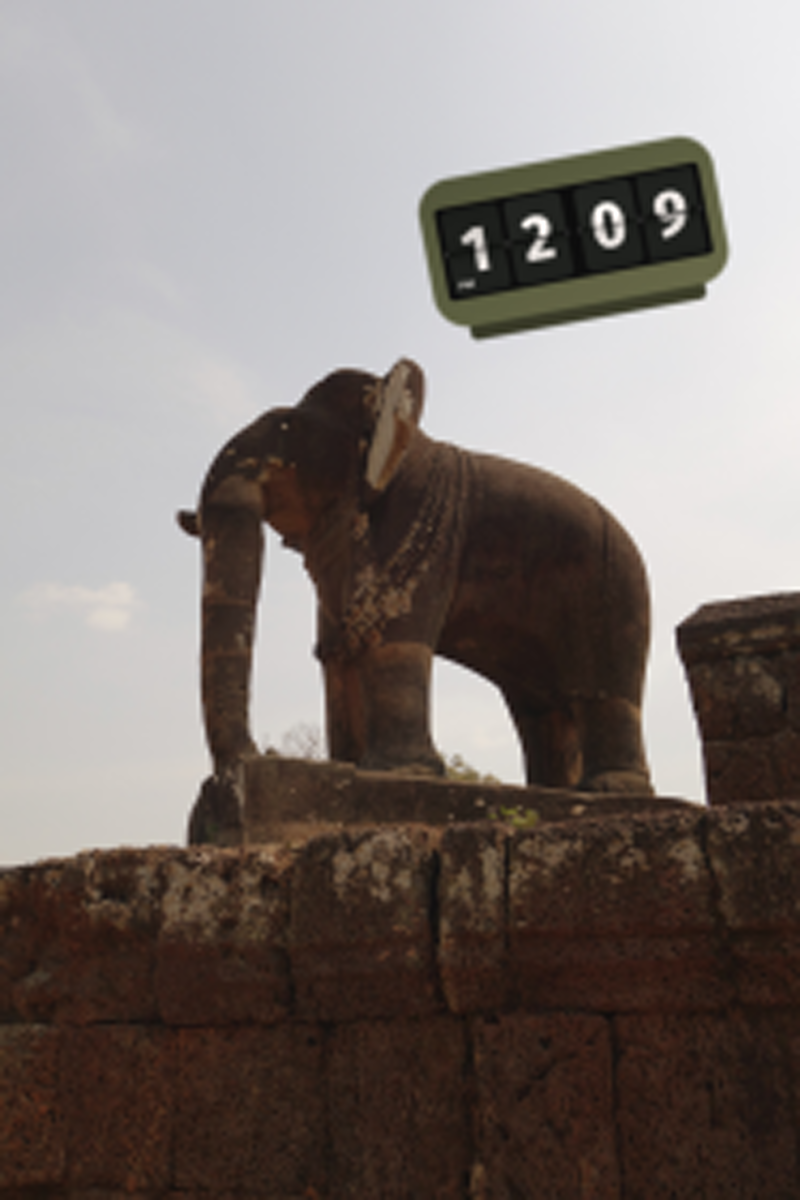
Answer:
12 h 09 min
